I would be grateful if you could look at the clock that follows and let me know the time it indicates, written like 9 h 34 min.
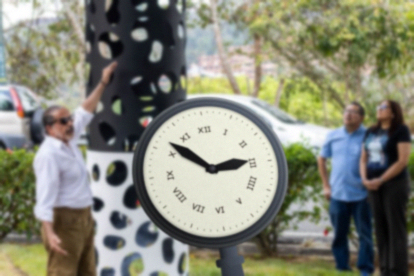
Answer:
2 h 52 min
